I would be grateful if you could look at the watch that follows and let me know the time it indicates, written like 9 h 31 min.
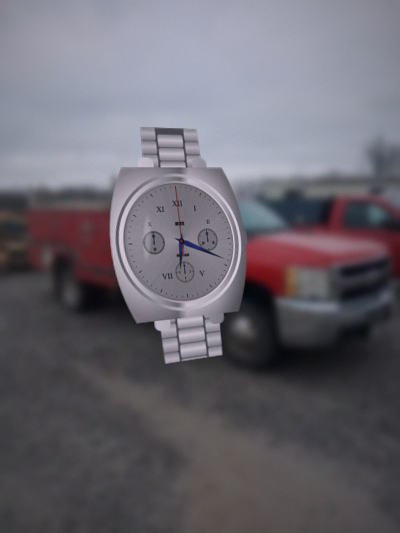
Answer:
6 h 19 min
